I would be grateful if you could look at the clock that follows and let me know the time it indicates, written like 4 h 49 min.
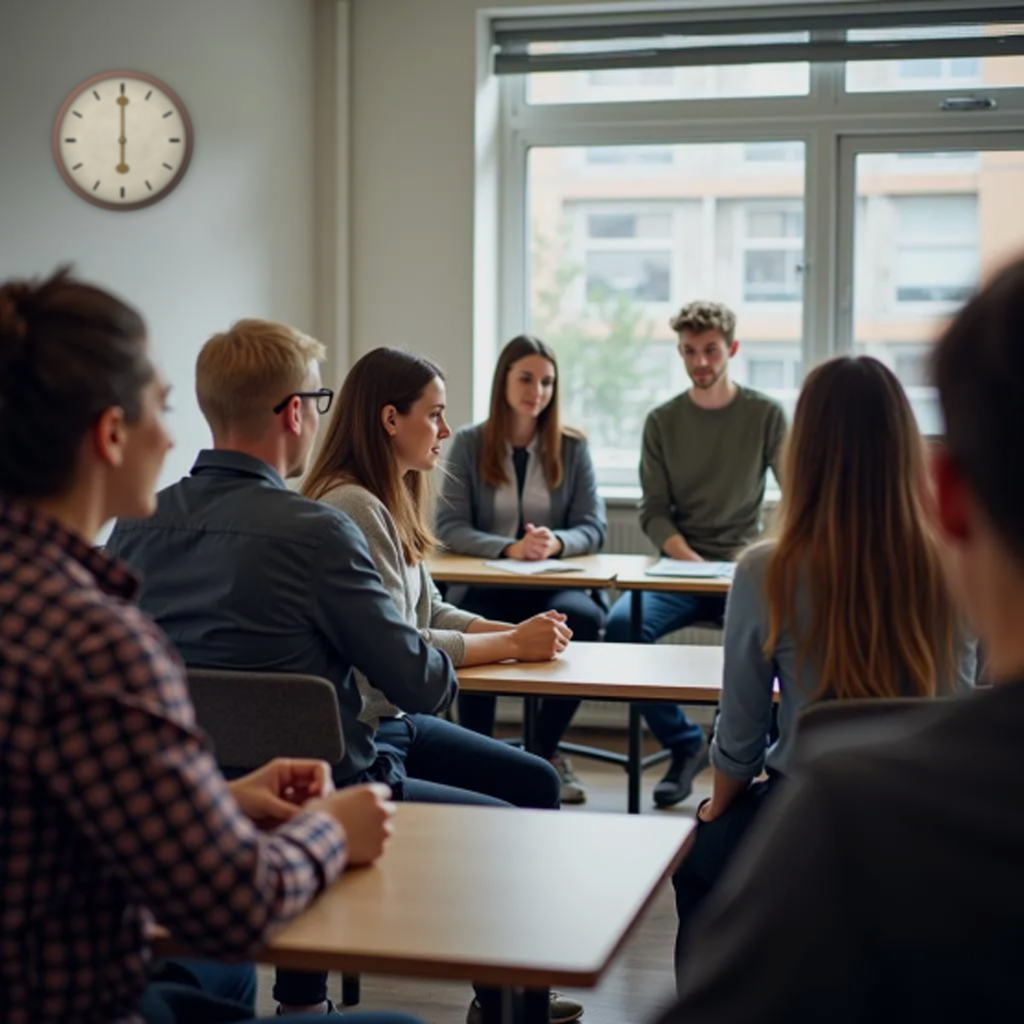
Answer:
6 h 00 min
